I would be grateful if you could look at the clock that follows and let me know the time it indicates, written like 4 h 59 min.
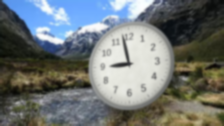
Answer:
8 h 58 min
